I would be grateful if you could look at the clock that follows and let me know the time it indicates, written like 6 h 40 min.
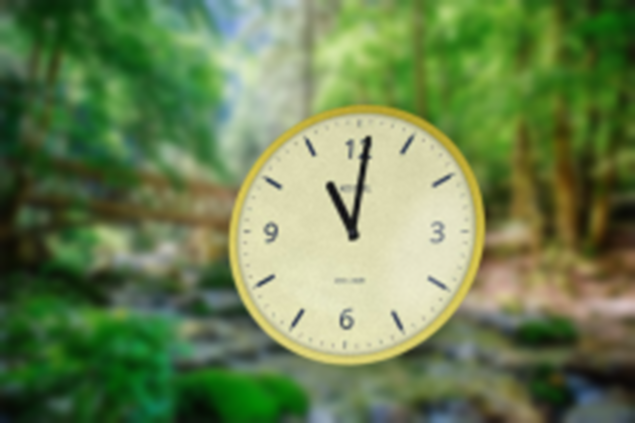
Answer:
11 h 01 min
